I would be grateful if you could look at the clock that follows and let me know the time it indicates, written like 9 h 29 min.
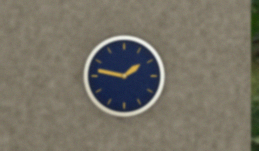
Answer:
1 h 47 min
